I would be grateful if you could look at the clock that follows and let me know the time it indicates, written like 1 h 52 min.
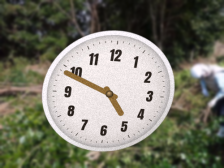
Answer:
4 h 49 min
